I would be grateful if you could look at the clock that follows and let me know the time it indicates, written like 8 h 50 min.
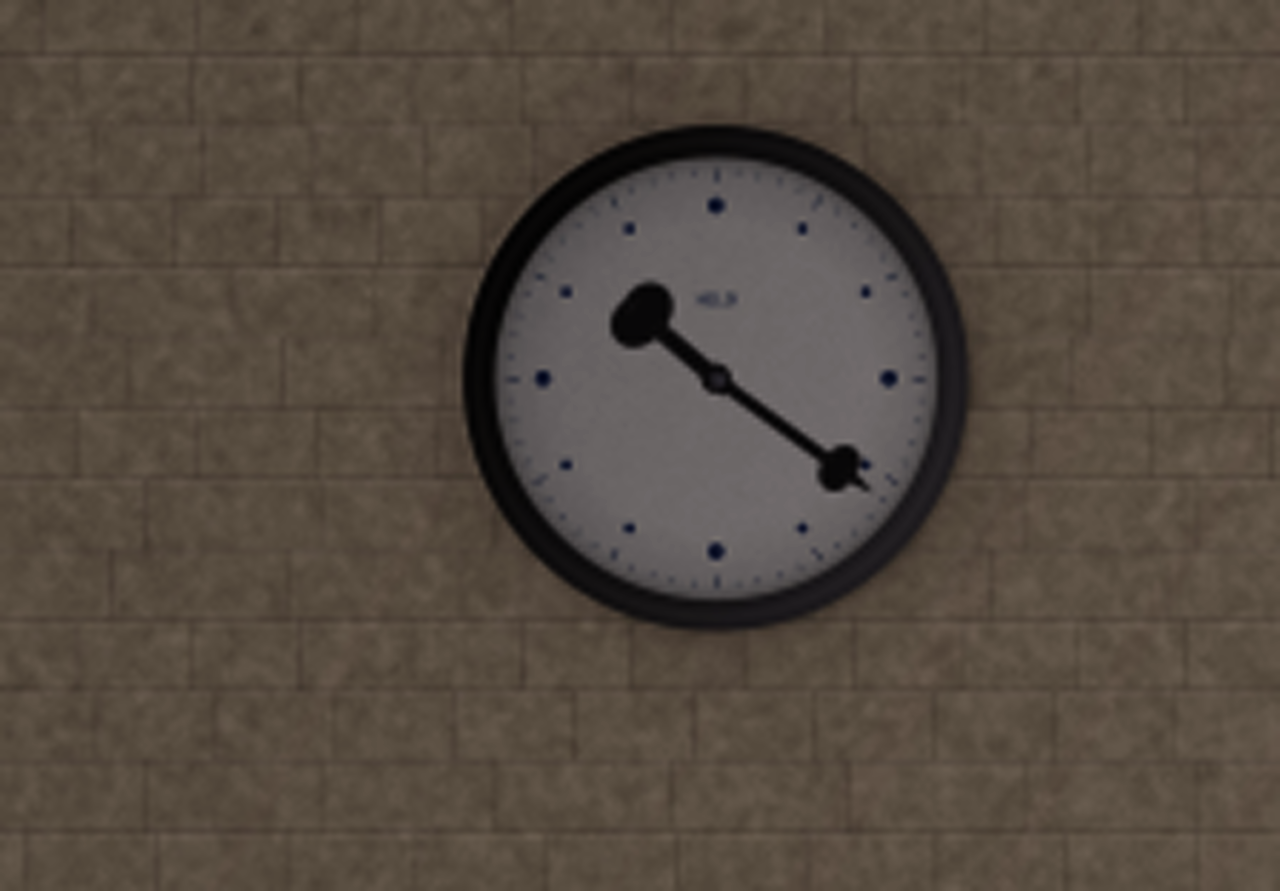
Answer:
10 h 21 min
